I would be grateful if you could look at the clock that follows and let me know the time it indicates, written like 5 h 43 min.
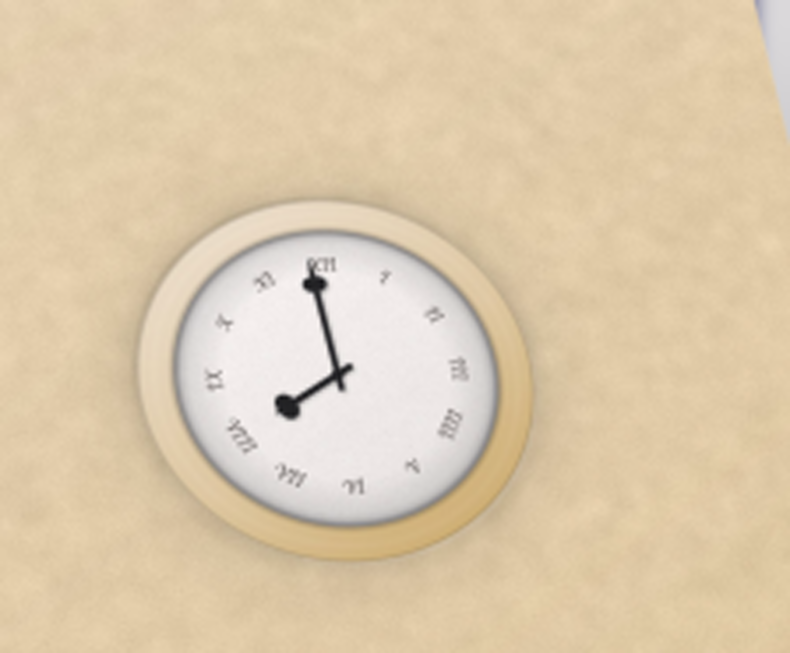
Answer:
7 h 59 min
